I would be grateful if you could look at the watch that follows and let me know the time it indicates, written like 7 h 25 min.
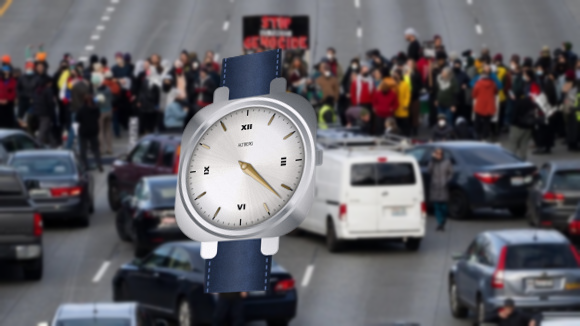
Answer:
4 h 22 min
